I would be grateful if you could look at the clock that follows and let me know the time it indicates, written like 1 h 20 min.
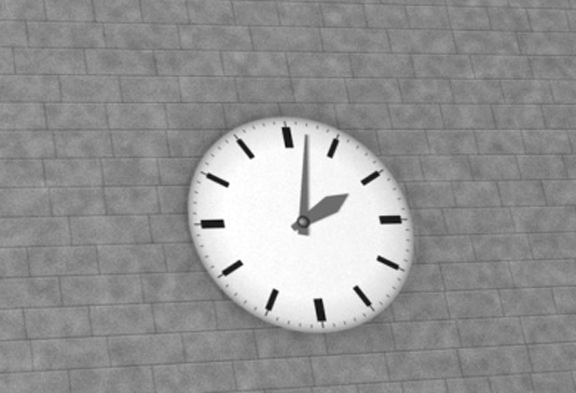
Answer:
2 h 02 min
